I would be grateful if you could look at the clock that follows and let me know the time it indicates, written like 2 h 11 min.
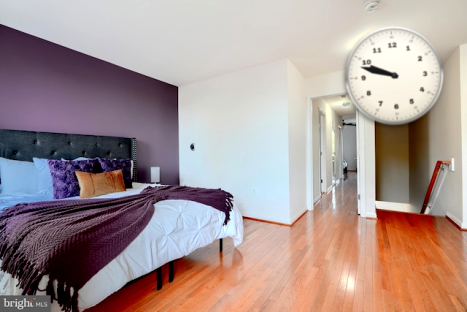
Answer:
9 h 48 min
